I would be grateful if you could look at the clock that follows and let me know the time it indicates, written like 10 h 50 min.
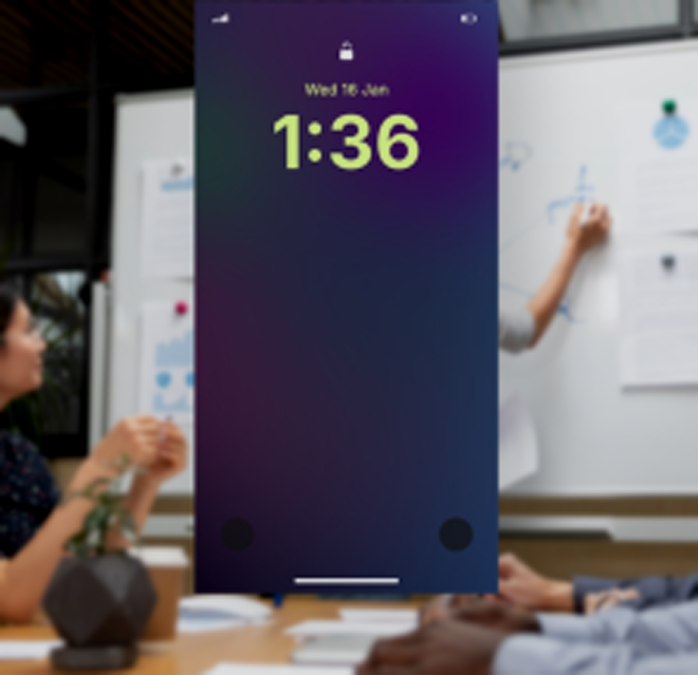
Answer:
1 h 36 min
